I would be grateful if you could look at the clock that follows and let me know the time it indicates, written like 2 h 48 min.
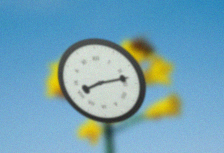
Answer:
8 h 13 min
